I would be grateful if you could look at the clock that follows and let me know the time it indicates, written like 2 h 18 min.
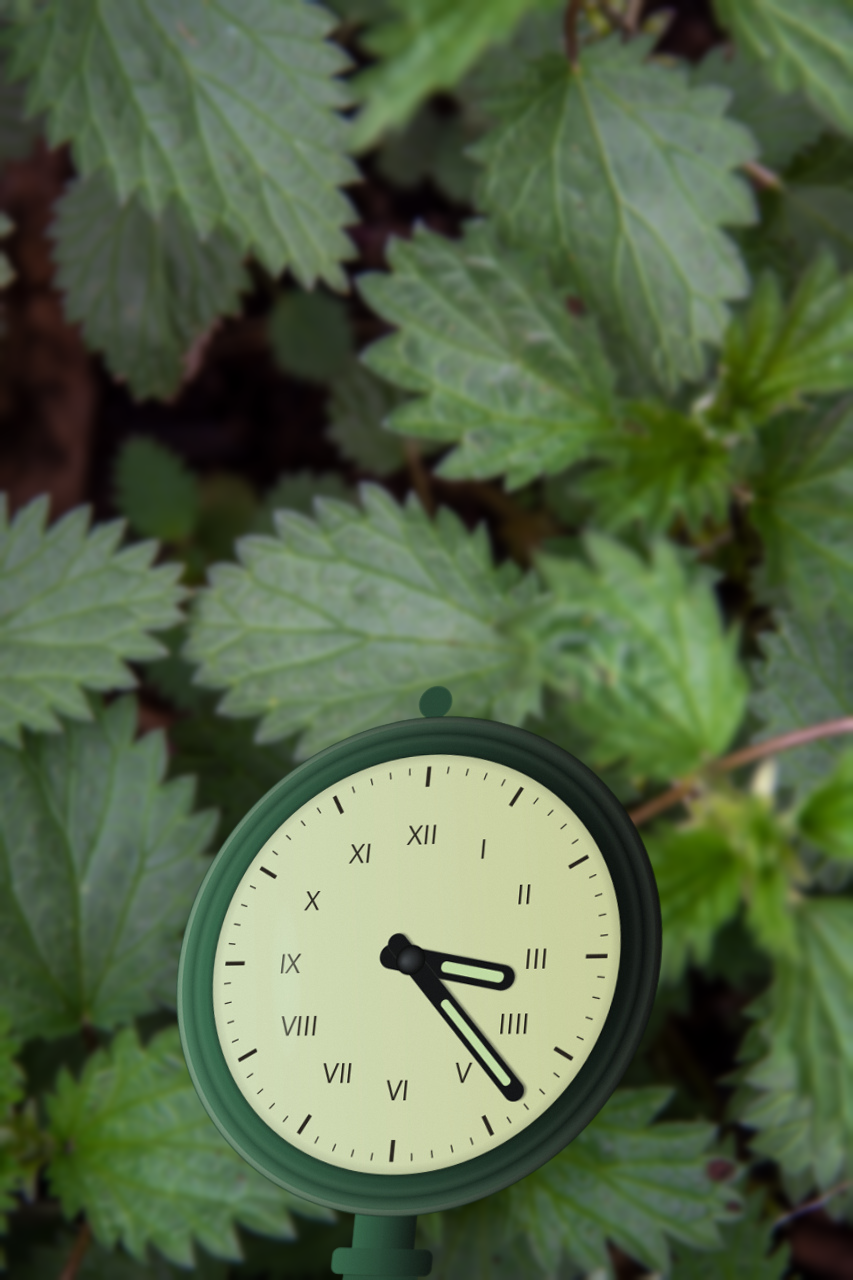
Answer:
3 h 23 min
